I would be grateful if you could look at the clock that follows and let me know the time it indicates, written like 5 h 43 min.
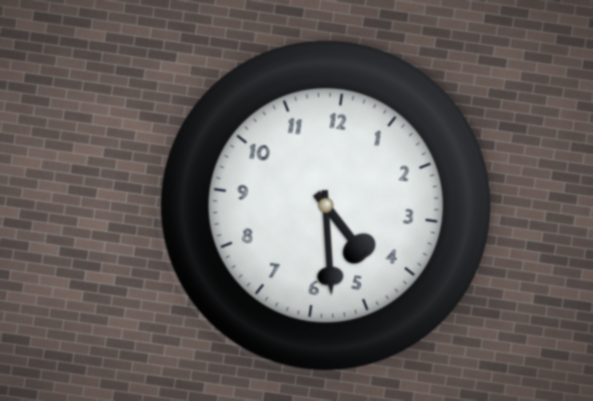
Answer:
4 h 28 min
